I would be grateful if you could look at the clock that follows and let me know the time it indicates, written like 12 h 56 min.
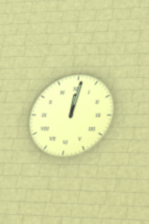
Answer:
12 h 01 min
